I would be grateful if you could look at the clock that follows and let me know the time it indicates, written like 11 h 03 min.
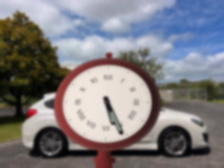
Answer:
5 h 26 min
